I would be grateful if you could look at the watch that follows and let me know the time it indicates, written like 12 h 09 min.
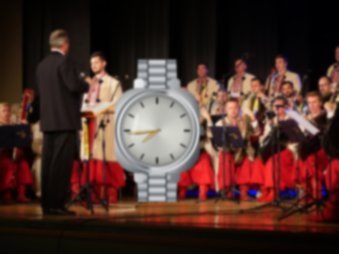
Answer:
7 h 44 min
